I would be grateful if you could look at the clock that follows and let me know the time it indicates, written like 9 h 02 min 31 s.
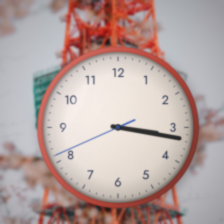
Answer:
3 h 16 min 41 s
